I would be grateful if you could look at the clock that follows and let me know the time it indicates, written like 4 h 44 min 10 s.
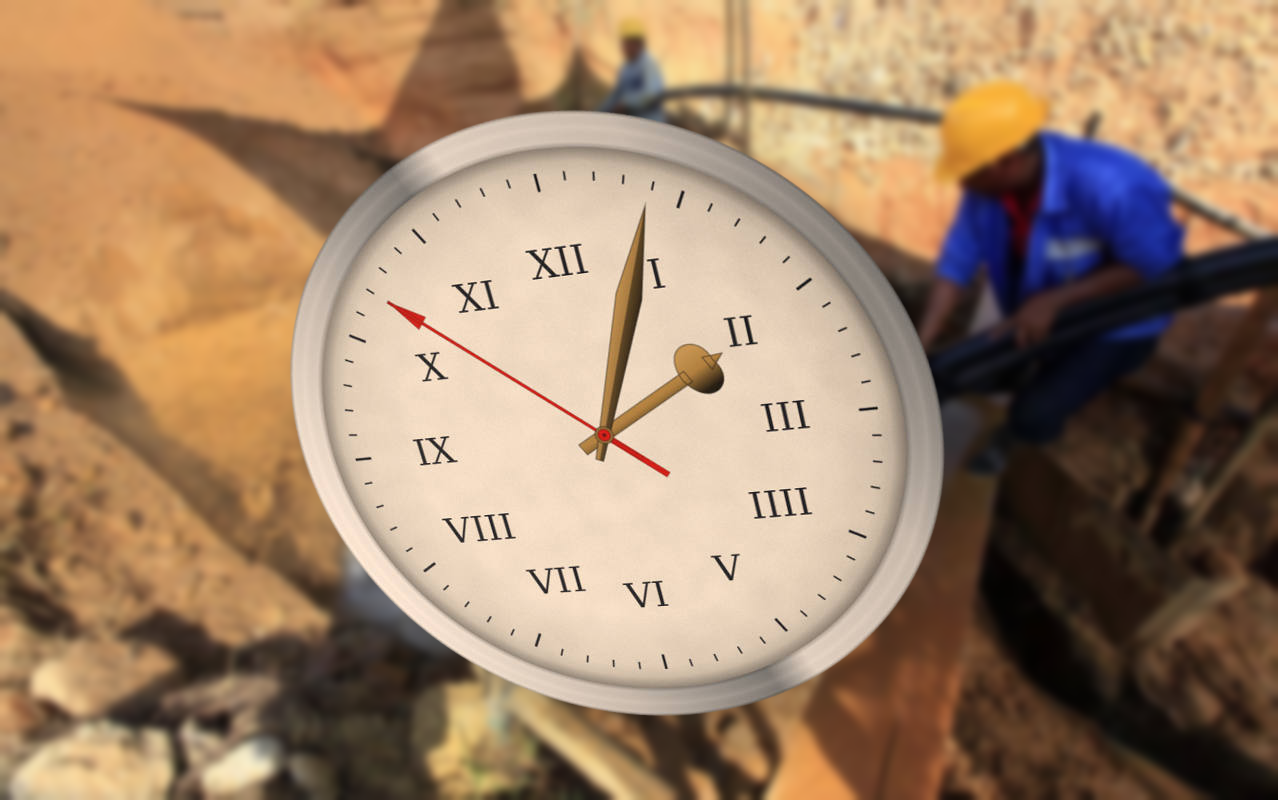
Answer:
2 h 03 min 52 s
